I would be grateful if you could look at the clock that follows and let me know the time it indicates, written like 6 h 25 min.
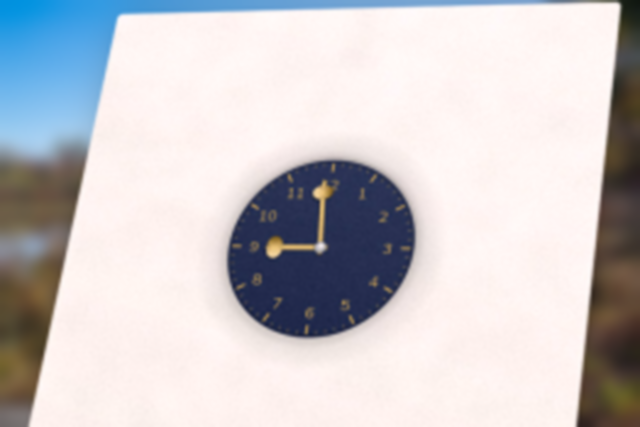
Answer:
8 h 59 min
